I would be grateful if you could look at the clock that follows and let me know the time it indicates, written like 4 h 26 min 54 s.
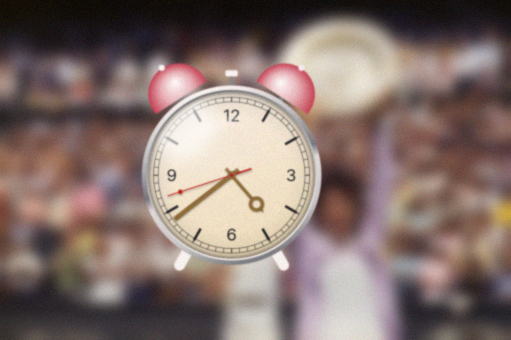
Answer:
4 h 38 min 42 s
